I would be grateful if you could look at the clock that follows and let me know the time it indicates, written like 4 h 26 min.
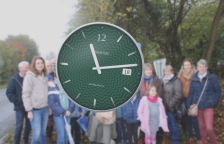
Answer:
11 h 13 min
